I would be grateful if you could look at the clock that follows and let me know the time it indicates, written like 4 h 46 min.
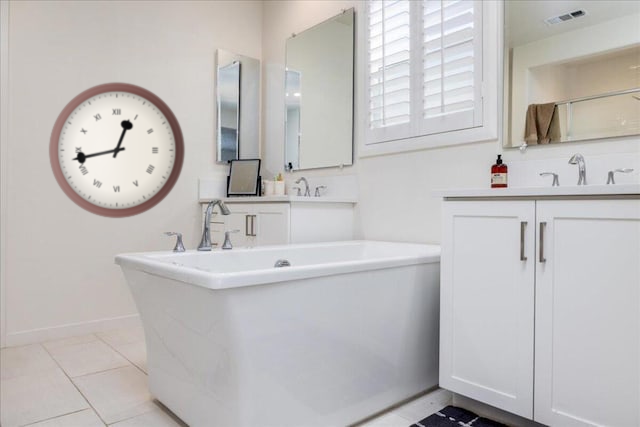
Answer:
12 h 43 min
